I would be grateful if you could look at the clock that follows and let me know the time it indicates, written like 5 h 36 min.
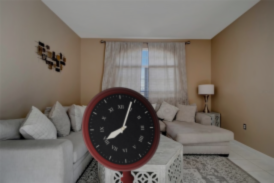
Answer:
8 h 04 min
